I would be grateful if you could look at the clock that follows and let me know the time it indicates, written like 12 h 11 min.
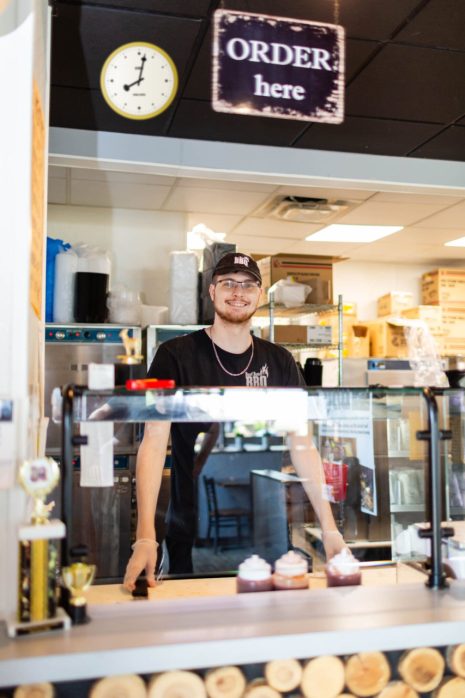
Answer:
8 h 02 min
